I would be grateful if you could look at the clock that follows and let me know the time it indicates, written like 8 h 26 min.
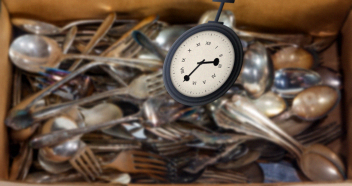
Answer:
2 h 35 min
